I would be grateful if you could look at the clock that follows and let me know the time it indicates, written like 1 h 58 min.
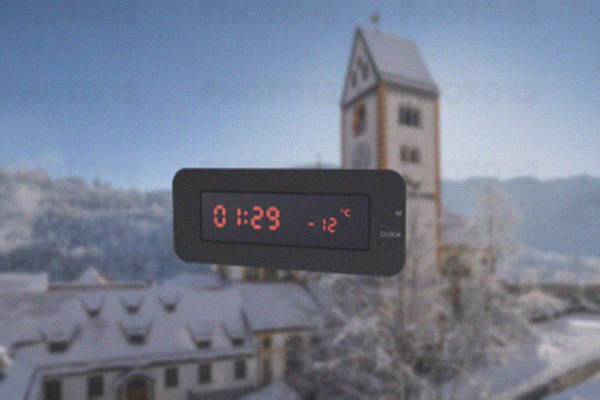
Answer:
1 h 29 min
